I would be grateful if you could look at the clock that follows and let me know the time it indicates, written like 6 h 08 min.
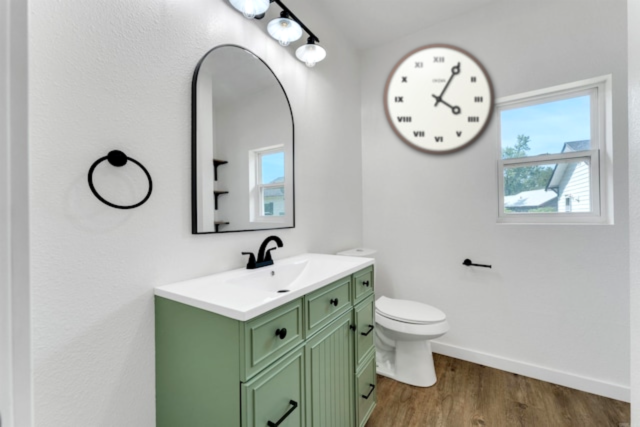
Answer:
4 h 05 min
